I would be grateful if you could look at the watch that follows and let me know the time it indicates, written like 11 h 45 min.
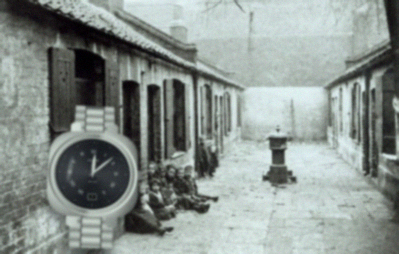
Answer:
12 h 08 min
